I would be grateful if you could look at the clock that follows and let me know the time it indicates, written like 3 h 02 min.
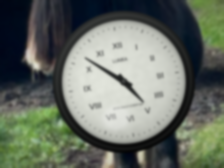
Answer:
4 h 52 min
